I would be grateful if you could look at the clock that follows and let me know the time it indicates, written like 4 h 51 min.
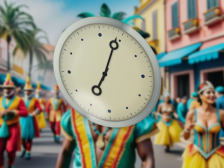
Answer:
7 h 04 min
